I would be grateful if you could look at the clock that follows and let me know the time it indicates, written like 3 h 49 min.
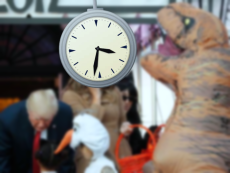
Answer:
3 h 32 min
